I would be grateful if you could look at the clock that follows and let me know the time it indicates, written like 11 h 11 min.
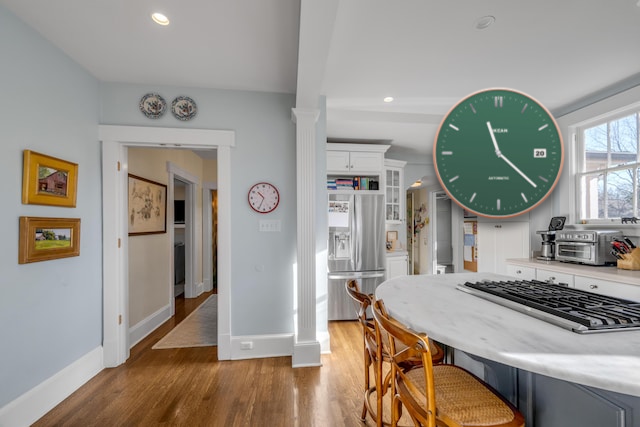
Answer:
11 h 22 min
